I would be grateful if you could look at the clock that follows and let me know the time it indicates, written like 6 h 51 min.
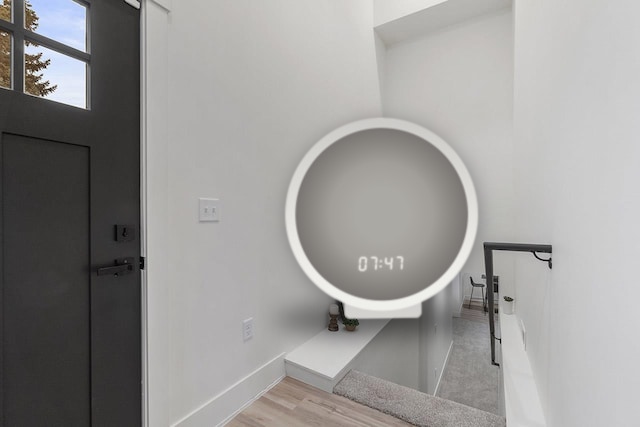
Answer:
7 h 47 min
